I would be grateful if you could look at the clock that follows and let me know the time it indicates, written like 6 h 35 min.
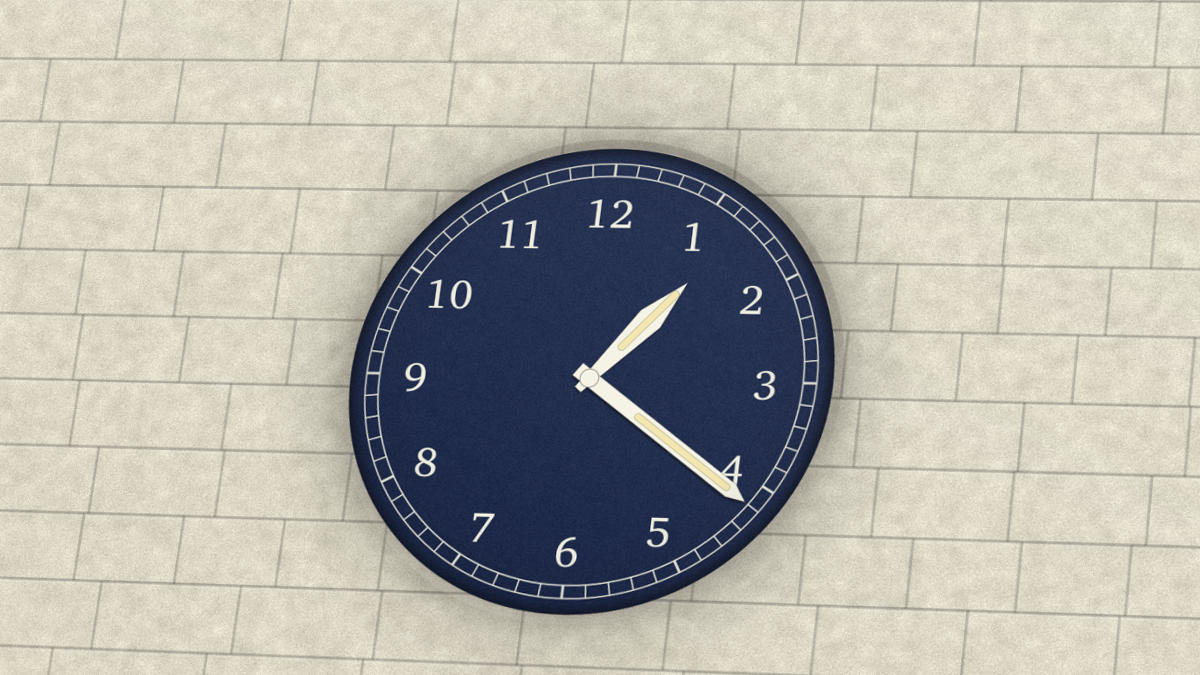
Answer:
1 h 21 min
